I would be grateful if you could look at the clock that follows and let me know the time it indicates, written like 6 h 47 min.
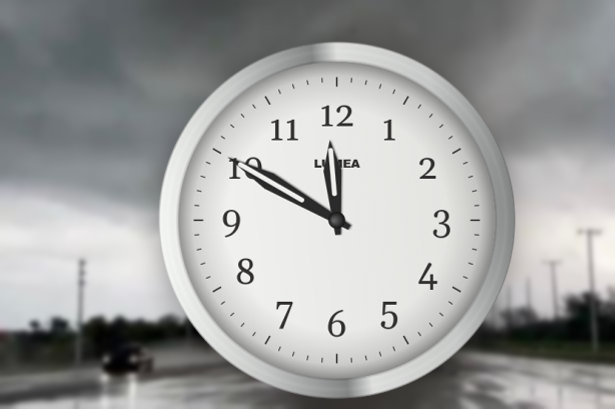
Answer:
11 h 50 min
